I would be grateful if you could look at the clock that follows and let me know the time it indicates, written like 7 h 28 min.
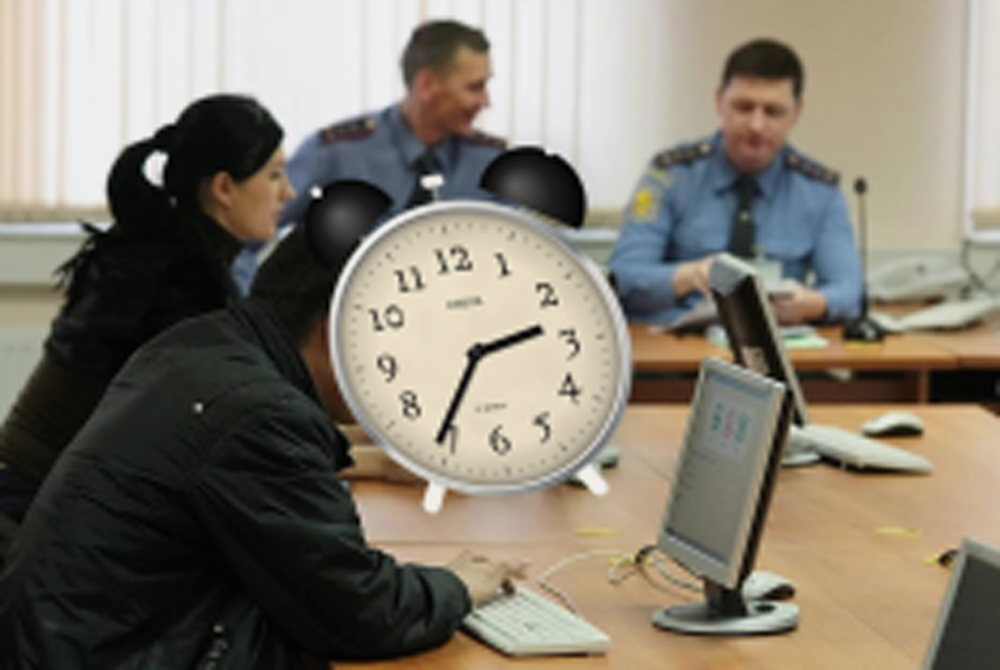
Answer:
2 h 36 min
